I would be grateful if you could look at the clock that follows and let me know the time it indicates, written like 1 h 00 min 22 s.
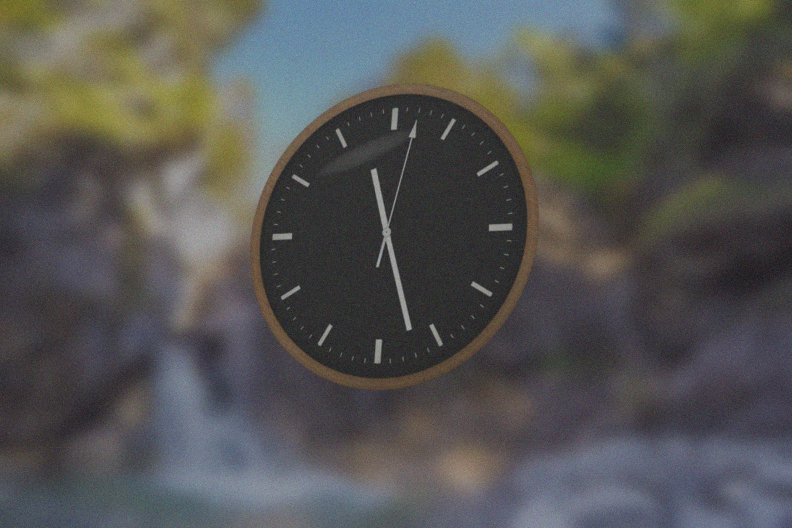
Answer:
11 h 27 min 02 s
